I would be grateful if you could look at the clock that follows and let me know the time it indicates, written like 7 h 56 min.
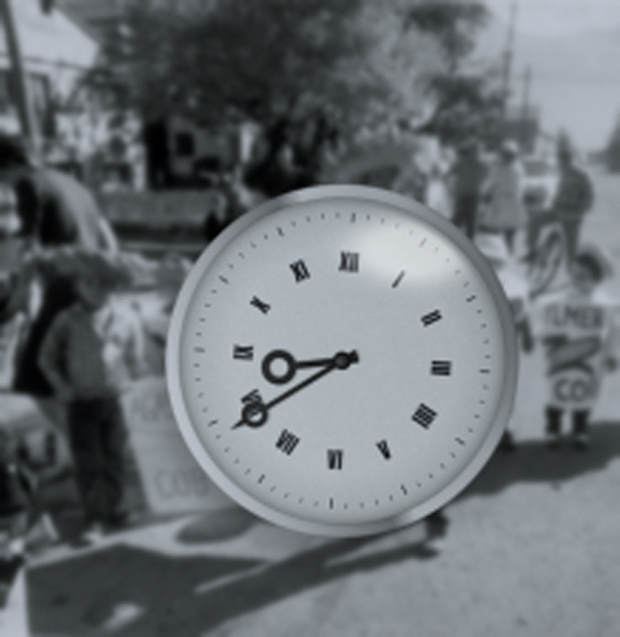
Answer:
8 h 39 min
